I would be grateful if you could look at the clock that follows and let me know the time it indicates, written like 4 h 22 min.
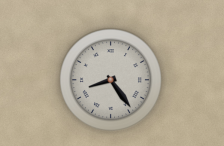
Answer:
8 h 24 min
